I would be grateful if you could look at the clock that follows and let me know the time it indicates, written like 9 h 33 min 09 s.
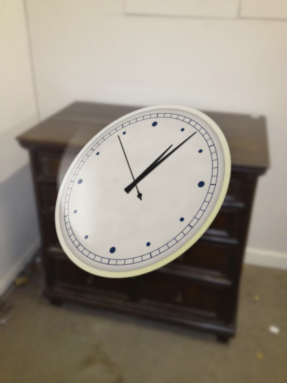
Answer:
1 h 06 min 54 s
